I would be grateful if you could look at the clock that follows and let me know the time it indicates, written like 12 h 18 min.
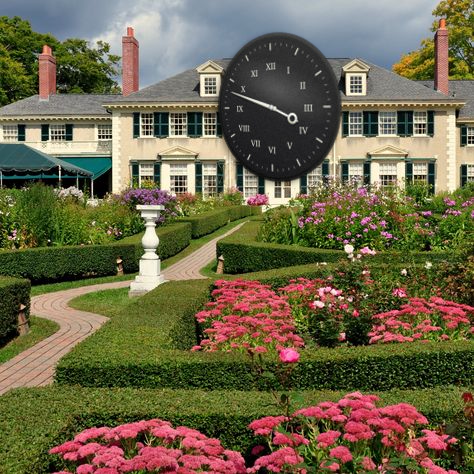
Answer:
3 h 48 min
